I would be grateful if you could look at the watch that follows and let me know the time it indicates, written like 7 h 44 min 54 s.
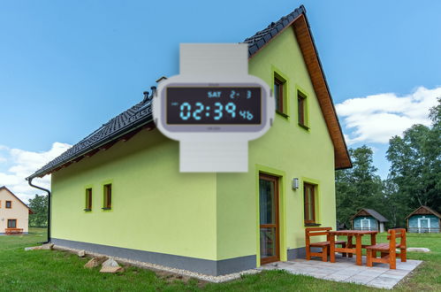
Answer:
2 h 39 min 46 s
